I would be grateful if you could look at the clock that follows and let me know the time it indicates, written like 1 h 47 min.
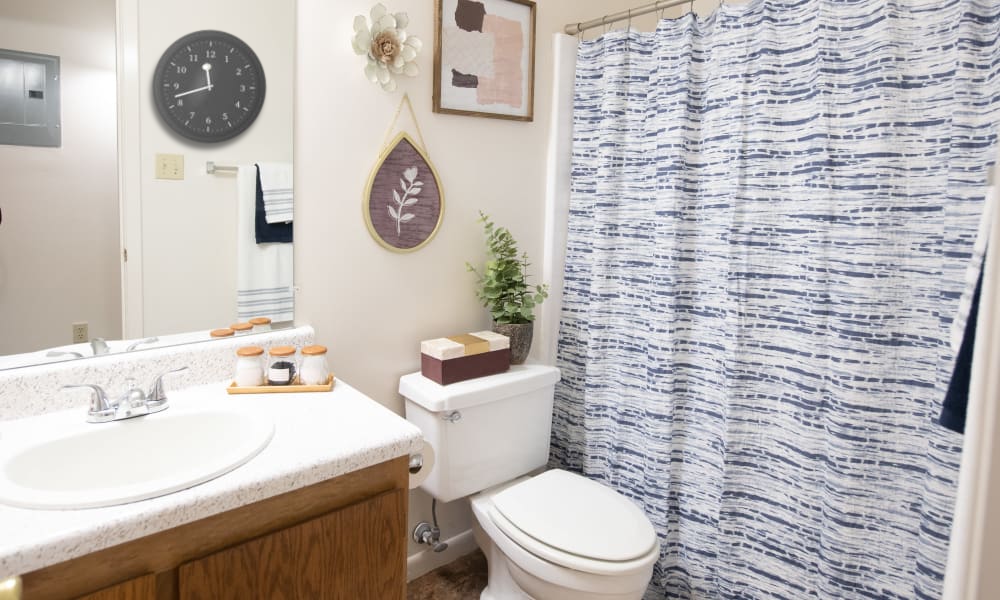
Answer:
11 h 42 min
